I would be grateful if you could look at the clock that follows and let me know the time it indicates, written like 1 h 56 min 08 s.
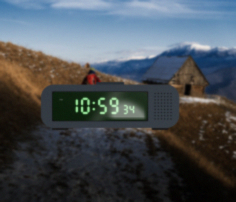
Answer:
10 h 59 min 34 s
